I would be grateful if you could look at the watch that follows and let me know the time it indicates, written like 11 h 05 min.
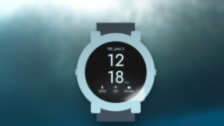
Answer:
12 h 18 min
